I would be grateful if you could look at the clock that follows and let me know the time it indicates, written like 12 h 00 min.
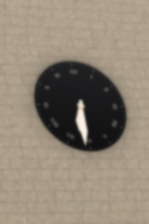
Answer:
6 h 31 min
